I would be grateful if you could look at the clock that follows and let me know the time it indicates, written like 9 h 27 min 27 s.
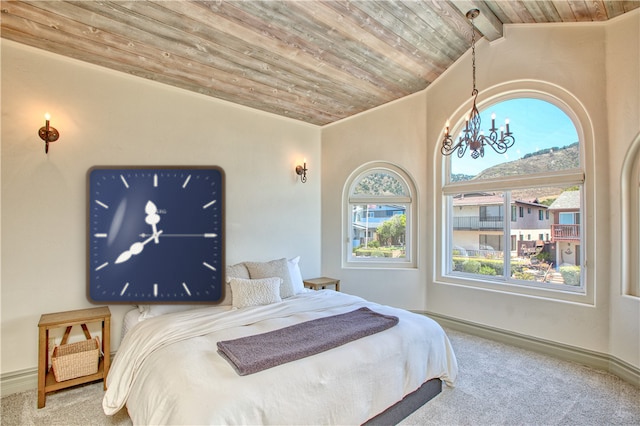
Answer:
11 h 39 min 15 s
